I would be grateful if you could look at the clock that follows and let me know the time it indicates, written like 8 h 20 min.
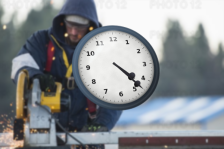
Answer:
4 h 23 min
